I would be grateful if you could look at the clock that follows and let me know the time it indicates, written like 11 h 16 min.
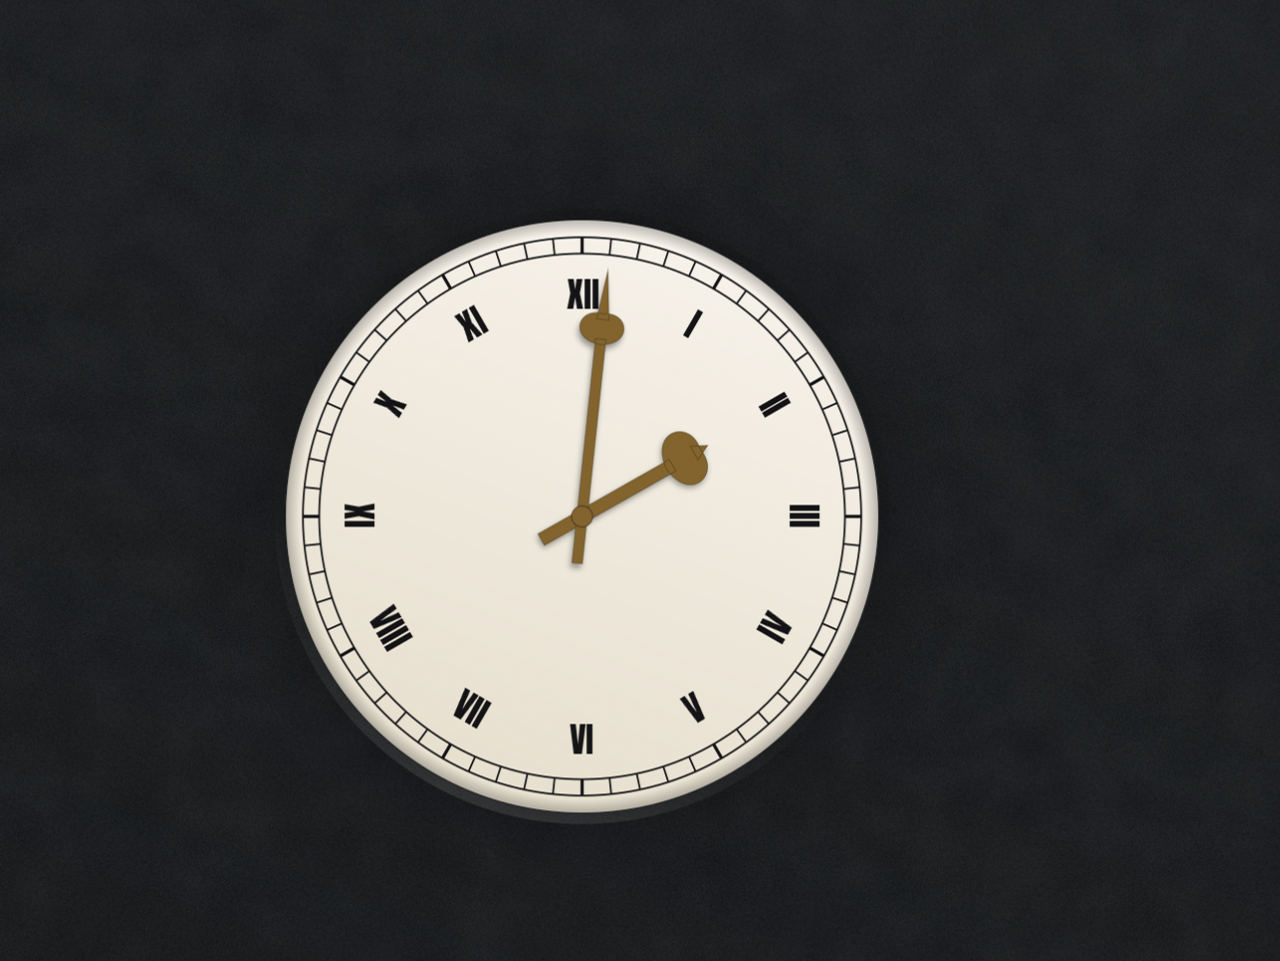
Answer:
2 h 01 min
